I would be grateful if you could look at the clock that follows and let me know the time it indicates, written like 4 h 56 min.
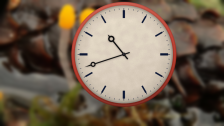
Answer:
10 h 42 min
